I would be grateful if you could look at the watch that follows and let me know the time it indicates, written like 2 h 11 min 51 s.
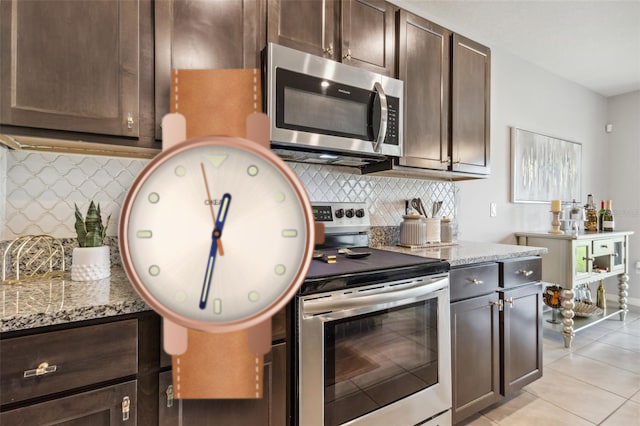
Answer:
12 h 31 min 58 s
